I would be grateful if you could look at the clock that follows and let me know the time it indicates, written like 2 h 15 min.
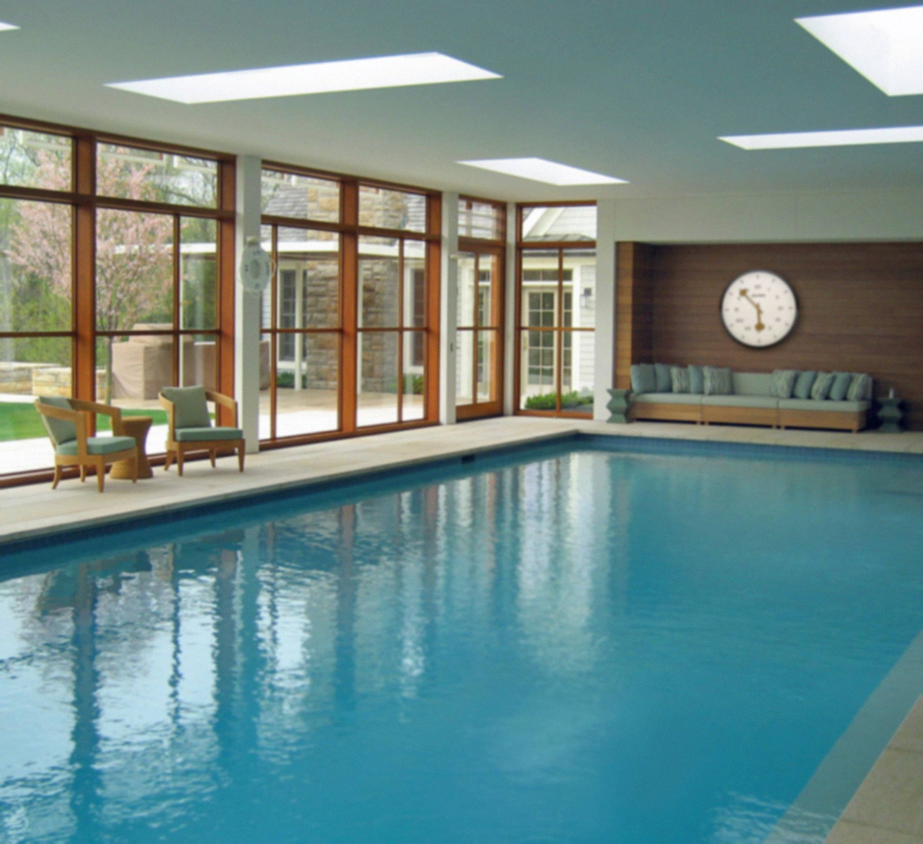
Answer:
5 h 53 min
